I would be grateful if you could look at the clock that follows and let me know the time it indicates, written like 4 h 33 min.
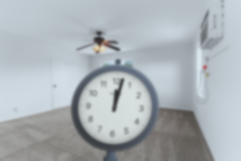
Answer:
12 h 02 min
